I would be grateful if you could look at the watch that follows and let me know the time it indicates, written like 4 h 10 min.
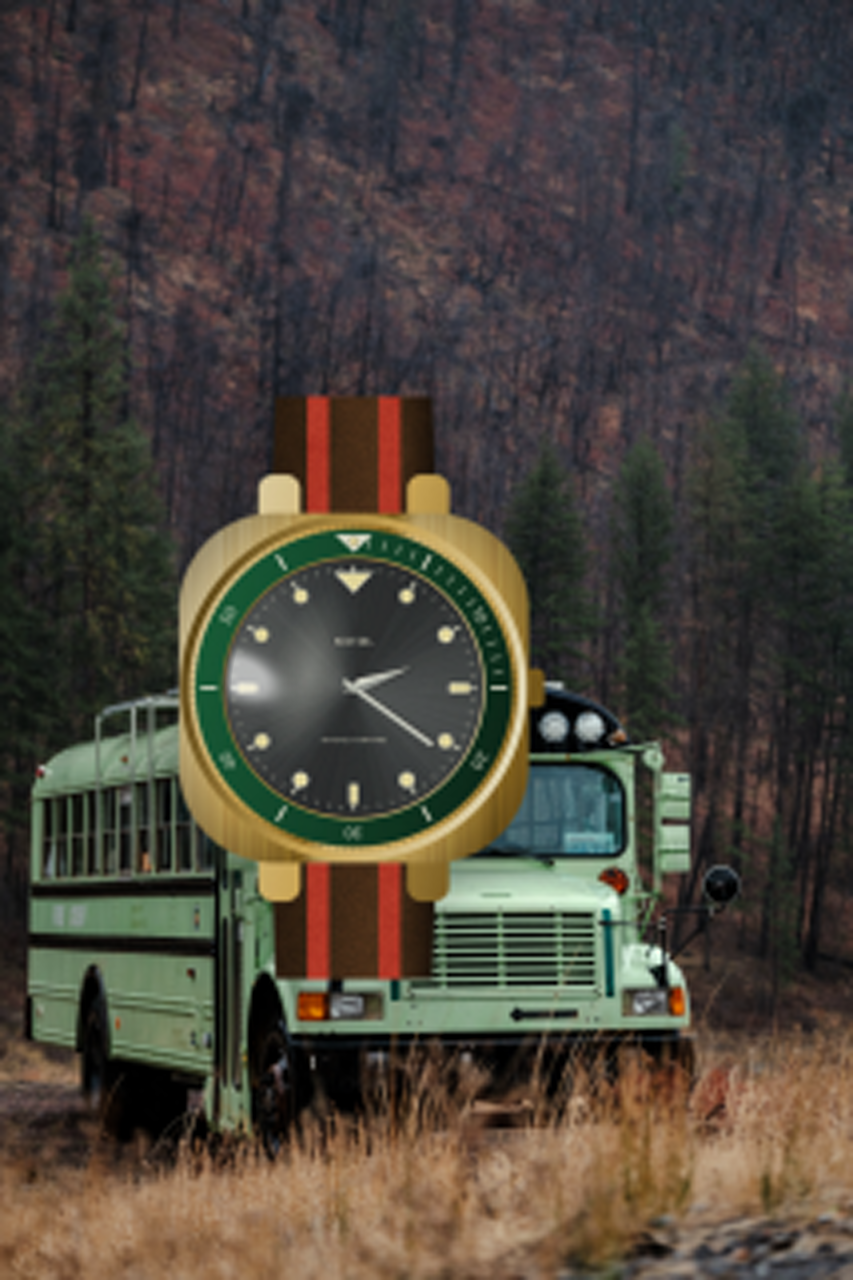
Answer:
2 h 21 min
